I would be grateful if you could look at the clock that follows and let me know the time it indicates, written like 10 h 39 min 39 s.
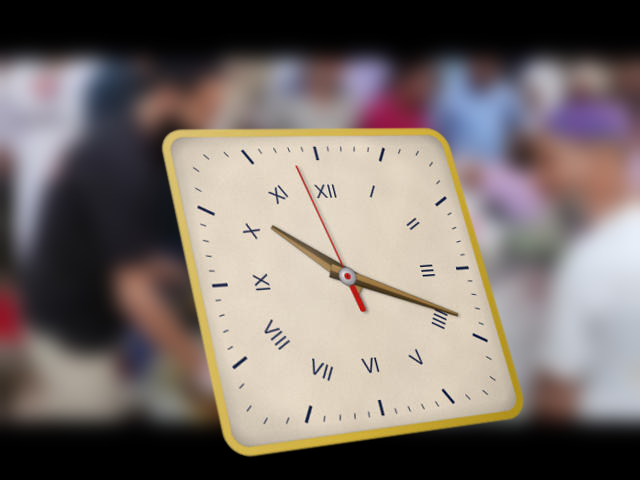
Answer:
10 h 18 min 58 s
